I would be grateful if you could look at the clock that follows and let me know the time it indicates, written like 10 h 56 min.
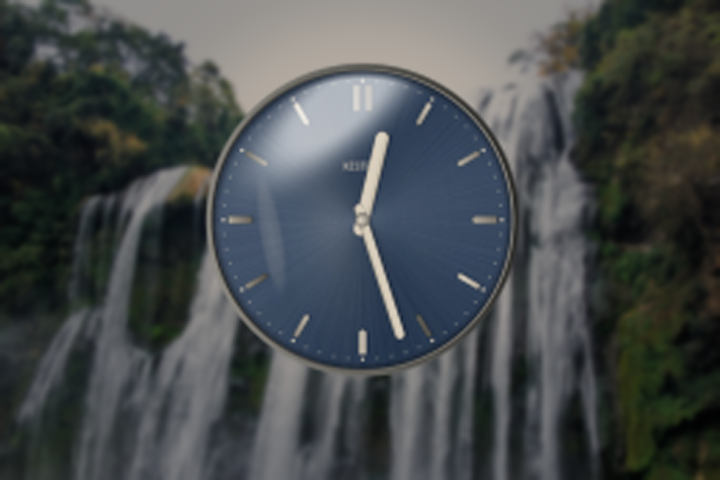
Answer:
12 h 27 min
